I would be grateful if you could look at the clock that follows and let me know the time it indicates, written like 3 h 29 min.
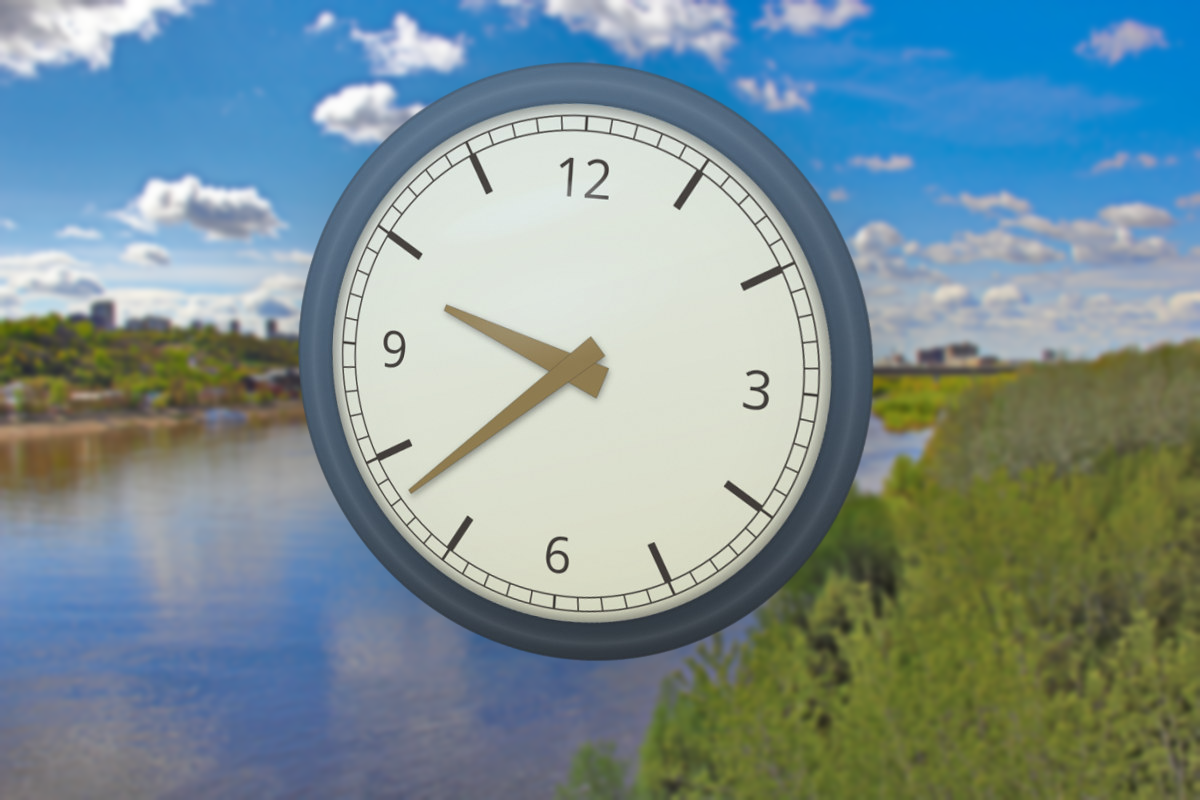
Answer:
9 h 38 min
